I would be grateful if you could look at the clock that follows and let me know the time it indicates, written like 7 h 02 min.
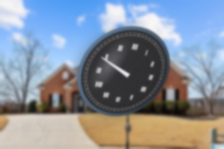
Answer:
9 h 49 min
